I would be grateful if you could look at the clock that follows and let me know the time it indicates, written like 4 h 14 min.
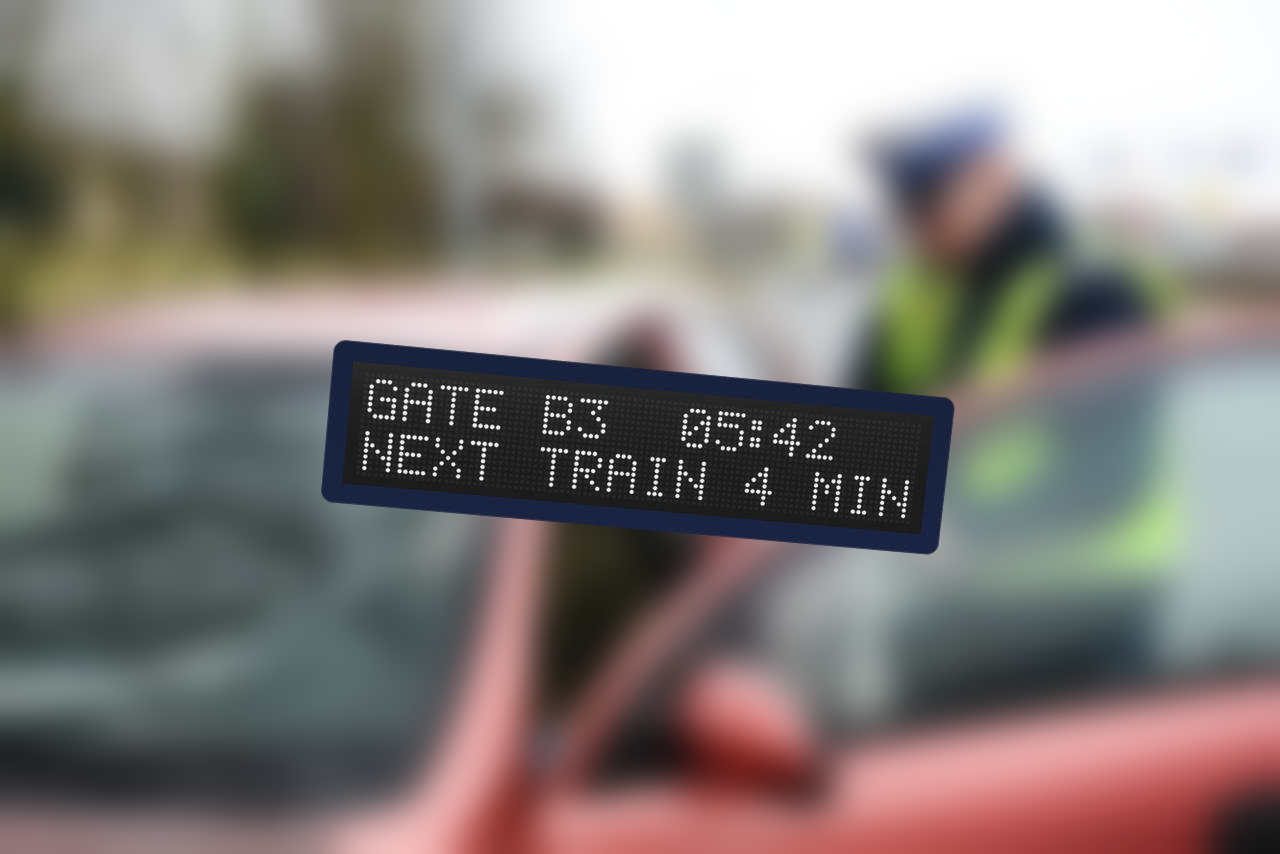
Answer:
5 h 42 min
